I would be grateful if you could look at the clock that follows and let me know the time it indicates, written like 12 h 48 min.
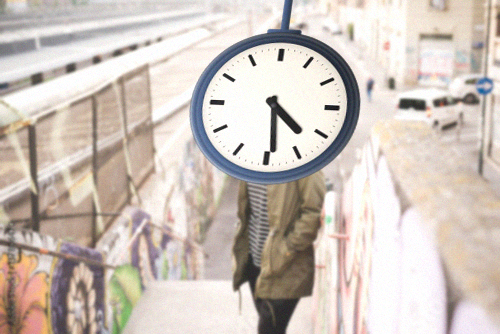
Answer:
4 h 29 min
